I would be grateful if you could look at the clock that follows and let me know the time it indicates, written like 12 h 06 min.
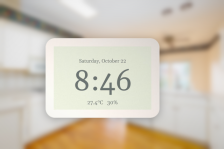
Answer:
8 h 46 min
